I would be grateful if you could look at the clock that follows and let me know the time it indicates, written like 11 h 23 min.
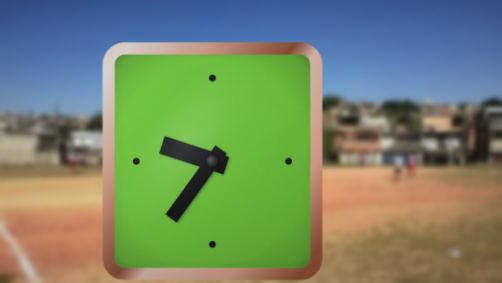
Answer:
9 h 36 min
